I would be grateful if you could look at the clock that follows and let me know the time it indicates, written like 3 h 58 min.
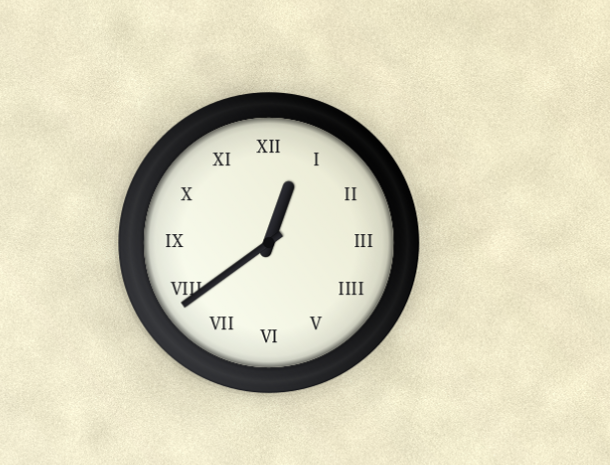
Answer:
12 h 39 min
